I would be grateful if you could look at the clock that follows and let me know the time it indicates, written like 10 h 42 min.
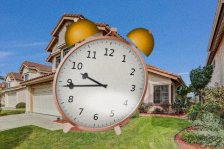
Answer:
9 h 44 min
